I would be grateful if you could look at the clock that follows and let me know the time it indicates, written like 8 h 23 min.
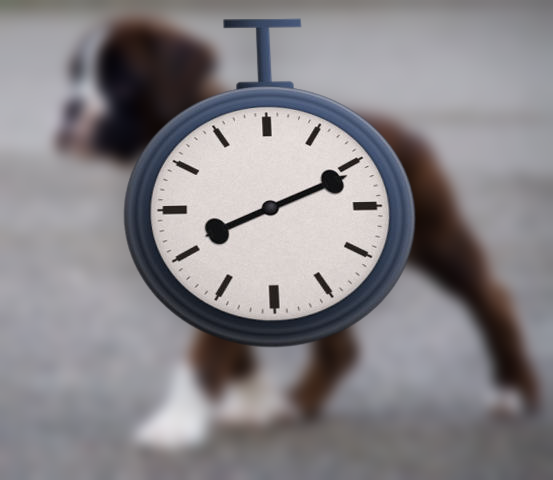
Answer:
8 h 11 min
